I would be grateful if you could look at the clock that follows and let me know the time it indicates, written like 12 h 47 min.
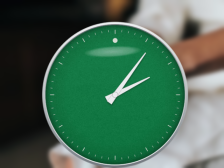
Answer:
2 h 06 min
